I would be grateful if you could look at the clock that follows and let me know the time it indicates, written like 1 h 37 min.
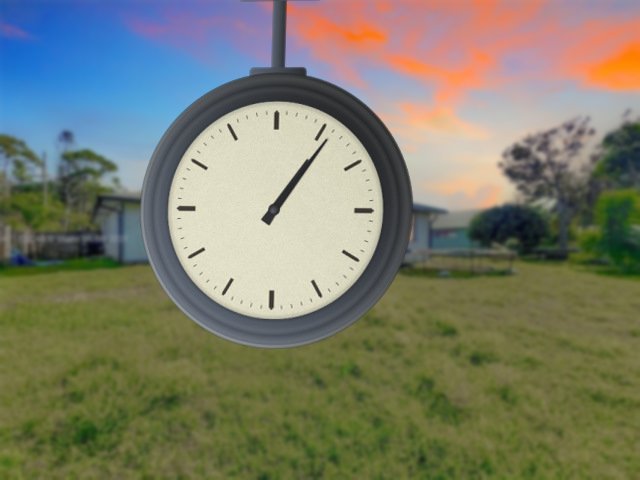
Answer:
1 h 06 min
